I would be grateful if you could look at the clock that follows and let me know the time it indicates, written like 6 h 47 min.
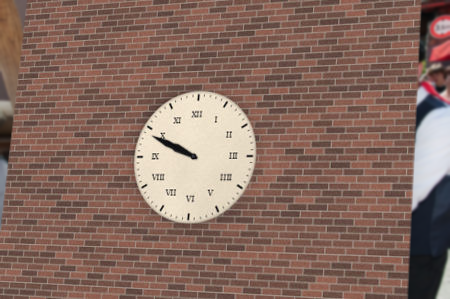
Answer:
9 h 49 min
